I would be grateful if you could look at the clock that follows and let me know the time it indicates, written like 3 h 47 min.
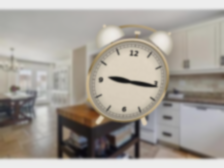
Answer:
9 h 16 min
